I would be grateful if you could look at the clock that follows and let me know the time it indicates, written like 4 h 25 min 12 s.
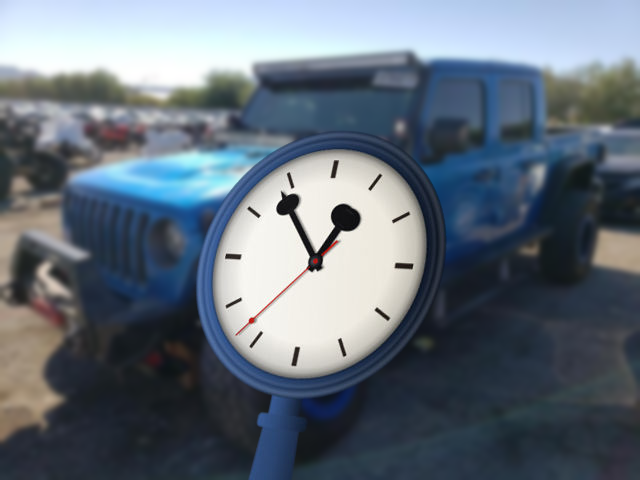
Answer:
12 h 53 min 37 s
